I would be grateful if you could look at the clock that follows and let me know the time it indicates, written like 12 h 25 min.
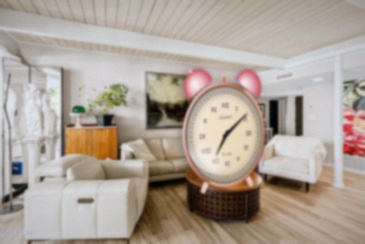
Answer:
7 h 09 min
